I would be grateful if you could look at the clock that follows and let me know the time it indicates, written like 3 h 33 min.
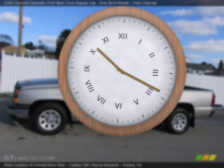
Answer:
10 h 19 min
